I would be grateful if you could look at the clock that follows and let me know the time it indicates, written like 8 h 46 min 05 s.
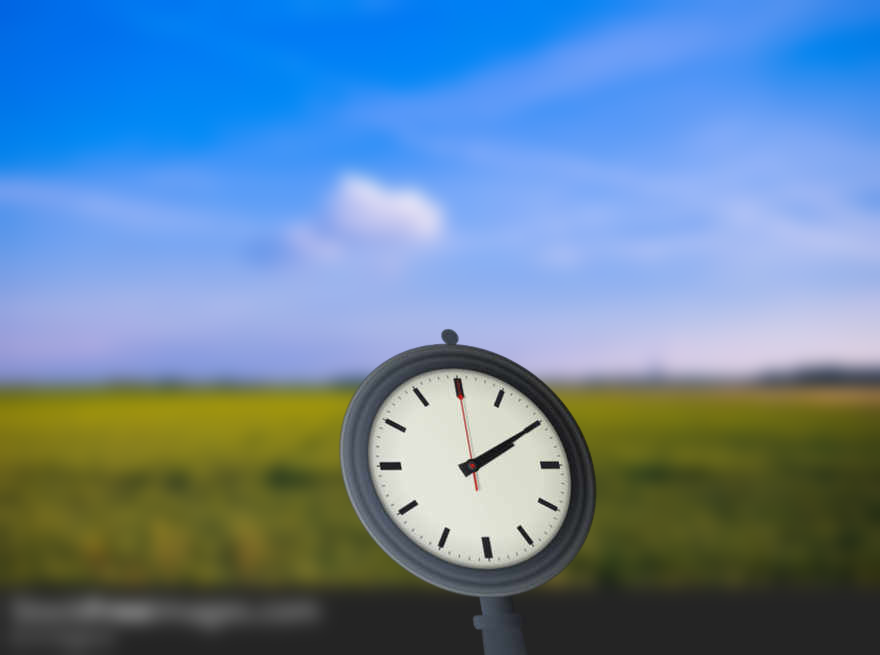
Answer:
2 h 10 min 00 s
